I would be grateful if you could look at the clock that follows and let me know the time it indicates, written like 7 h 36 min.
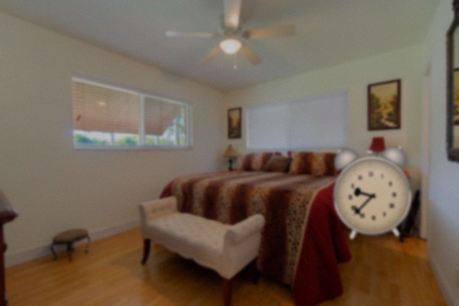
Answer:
9 h 38 min
